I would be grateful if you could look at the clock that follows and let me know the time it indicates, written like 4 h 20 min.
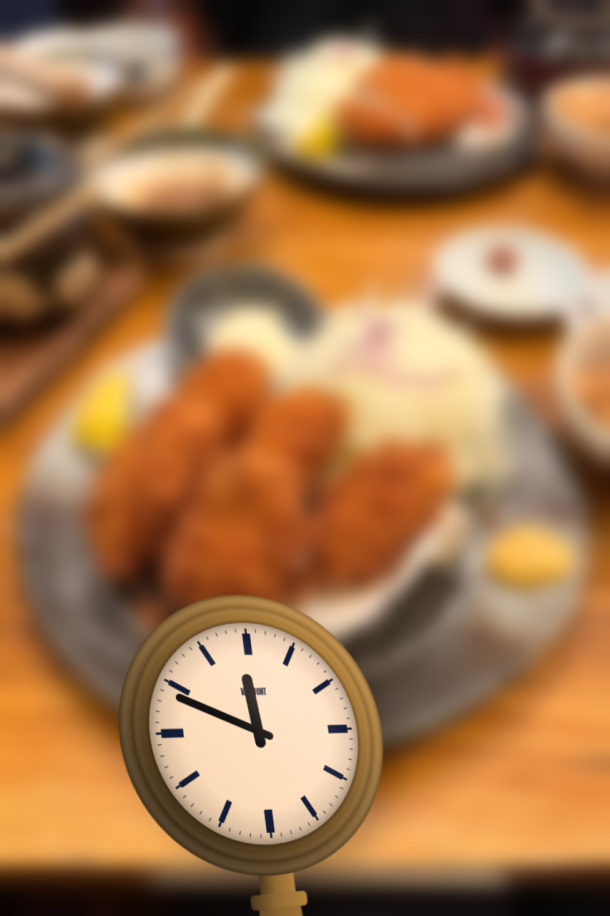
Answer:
11 h 49 min
